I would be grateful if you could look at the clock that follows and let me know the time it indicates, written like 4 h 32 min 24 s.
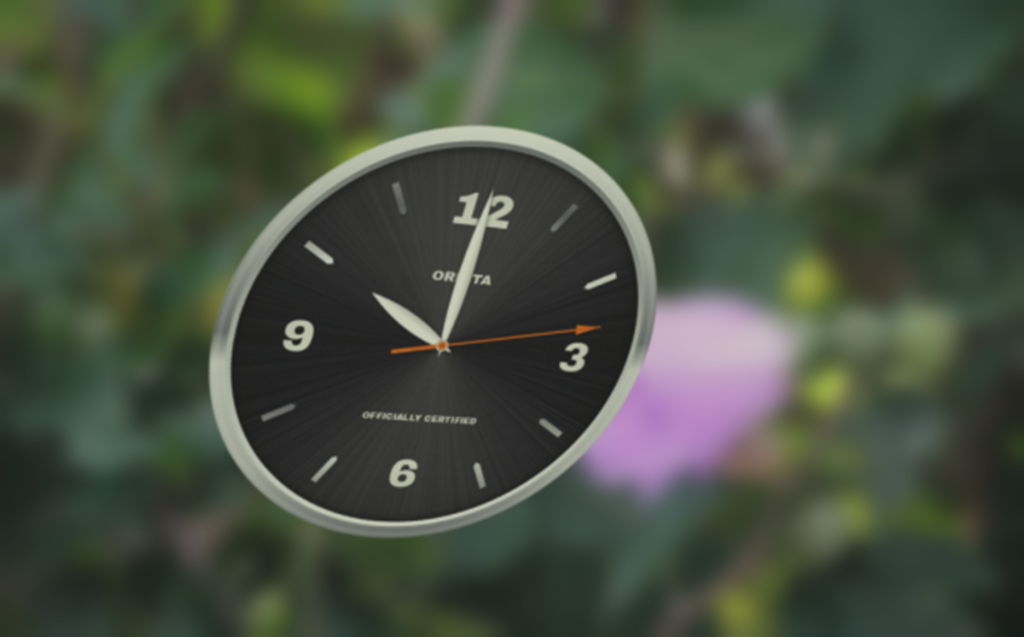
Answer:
10 h 00 min 13 s
